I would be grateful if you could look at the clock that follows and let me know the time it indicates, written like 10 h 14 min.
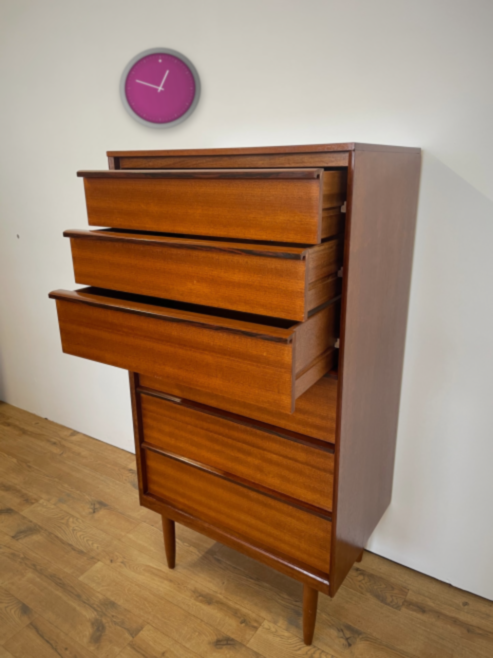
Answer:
12 h 48 min
